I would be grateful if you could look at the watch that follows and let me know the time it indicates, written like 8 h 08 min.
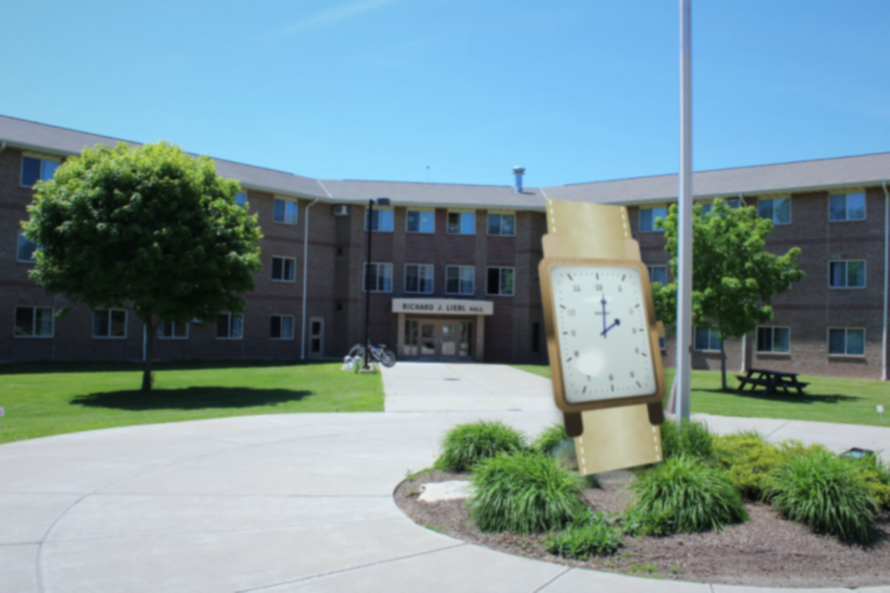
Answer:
2 h 01 min
